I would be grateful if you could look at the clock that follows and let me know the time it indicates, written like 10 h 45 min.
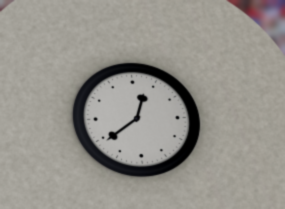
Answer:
12 h 39 min
